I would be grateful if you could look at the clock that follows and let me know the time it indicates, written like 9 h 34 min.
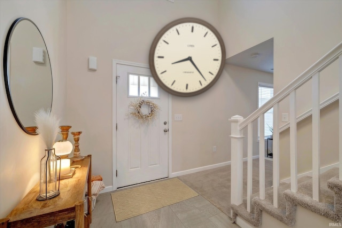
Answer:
8 h 23 min
